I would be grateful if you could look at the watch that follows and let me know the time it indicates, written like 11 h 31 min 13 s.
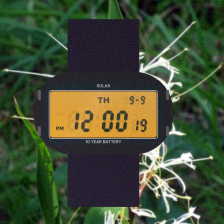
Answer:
12 h 00 min 19 s
